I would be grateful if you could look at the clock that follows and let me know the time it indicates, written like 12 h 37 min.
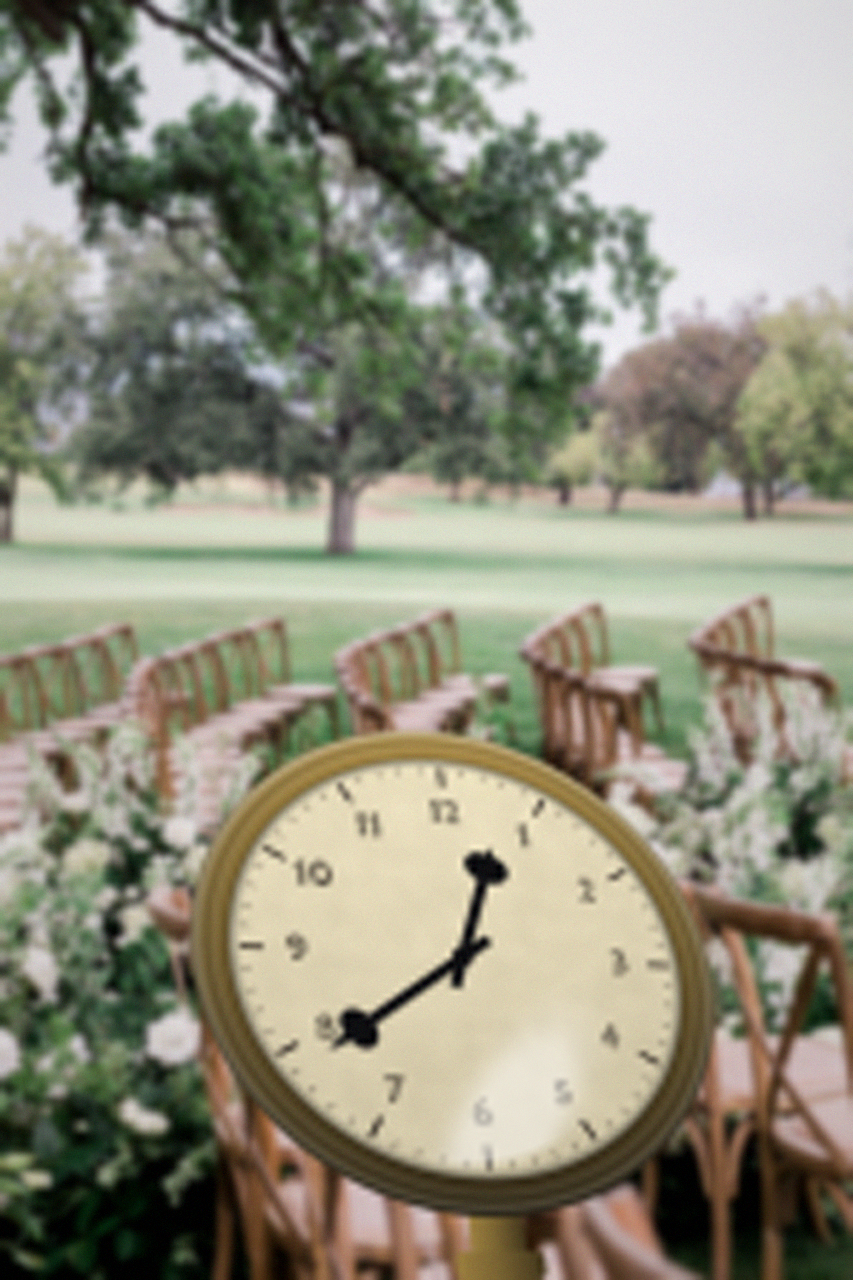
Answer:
12 h 39 min
